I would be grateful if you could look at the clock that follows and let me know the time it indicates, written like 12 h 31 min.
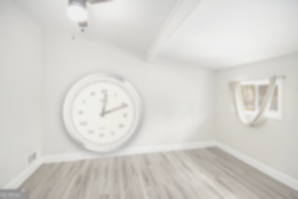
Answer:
12 h 11 min
